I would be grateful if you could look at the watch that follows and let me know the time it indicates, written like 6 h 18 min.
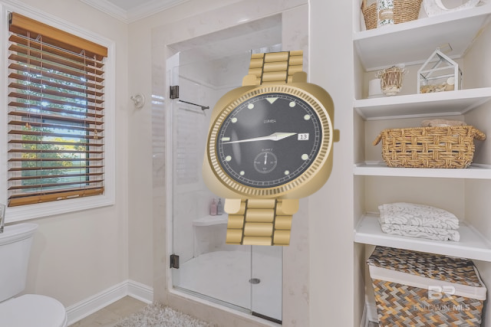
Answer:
2 h 44 min
